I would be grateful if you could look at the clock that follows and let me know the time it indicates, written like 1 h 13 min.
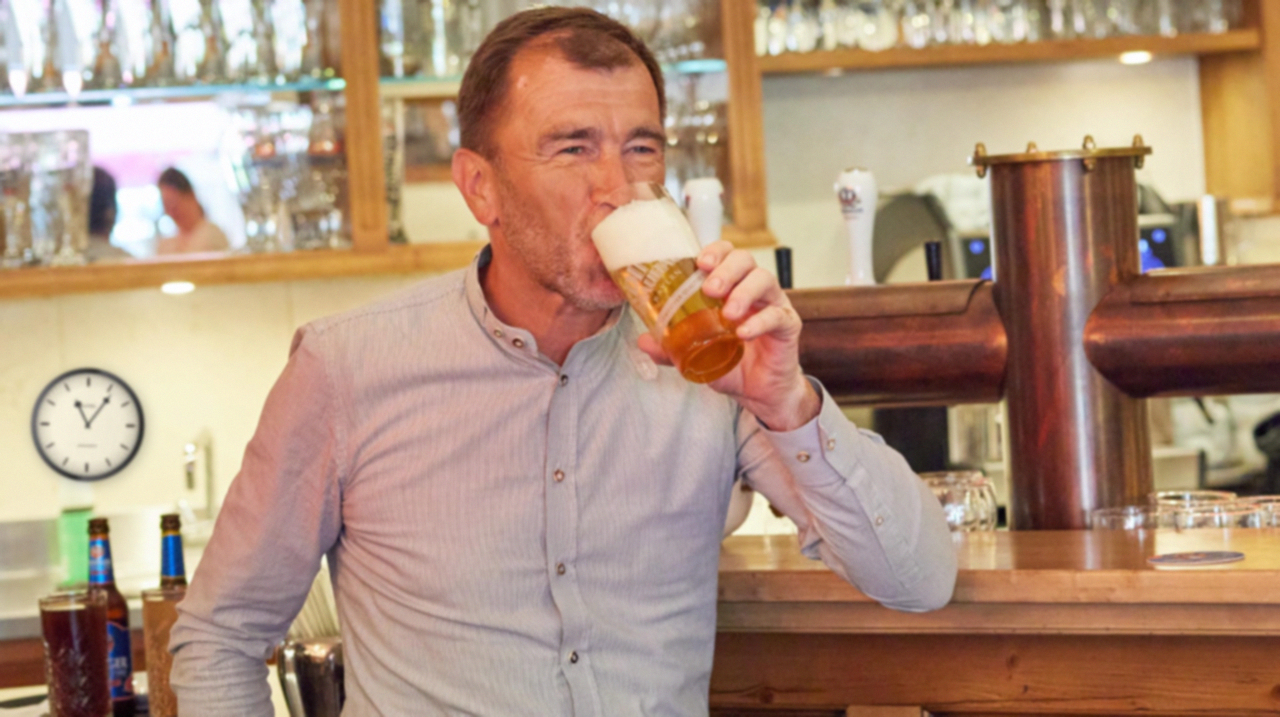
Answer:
11 h 06 min
